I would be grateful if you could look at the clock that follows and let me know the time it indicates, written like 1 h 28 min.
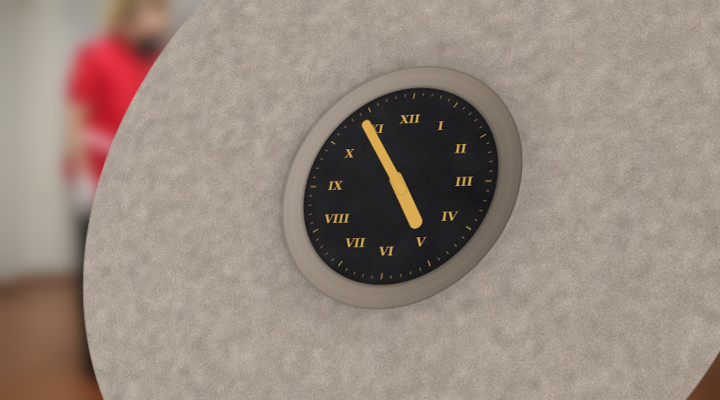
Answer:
4 h 54 min
